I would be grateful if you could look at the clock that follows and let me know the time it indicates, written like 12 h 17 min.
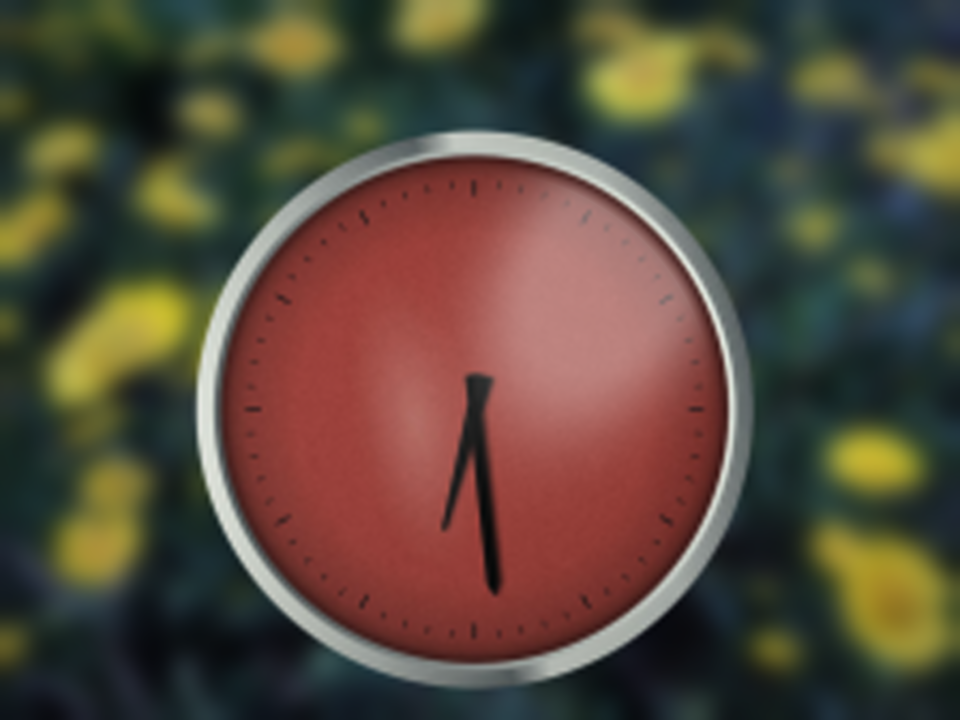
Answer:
6 h 29 min
